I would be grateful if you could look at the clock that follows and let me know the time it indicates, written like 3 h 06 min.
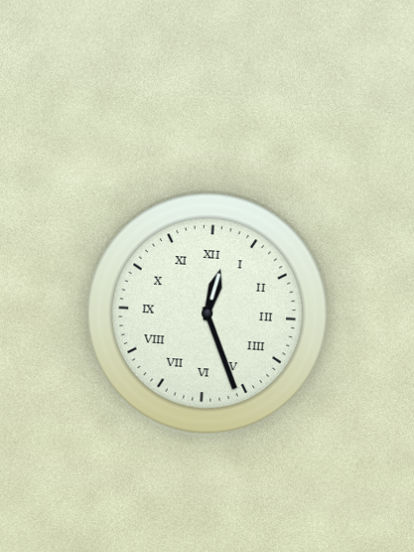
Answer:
12 h 26 min
